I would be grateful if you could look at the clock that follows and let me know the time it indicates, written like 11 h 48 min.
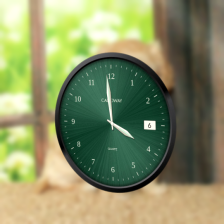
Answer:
3 h 59 min
